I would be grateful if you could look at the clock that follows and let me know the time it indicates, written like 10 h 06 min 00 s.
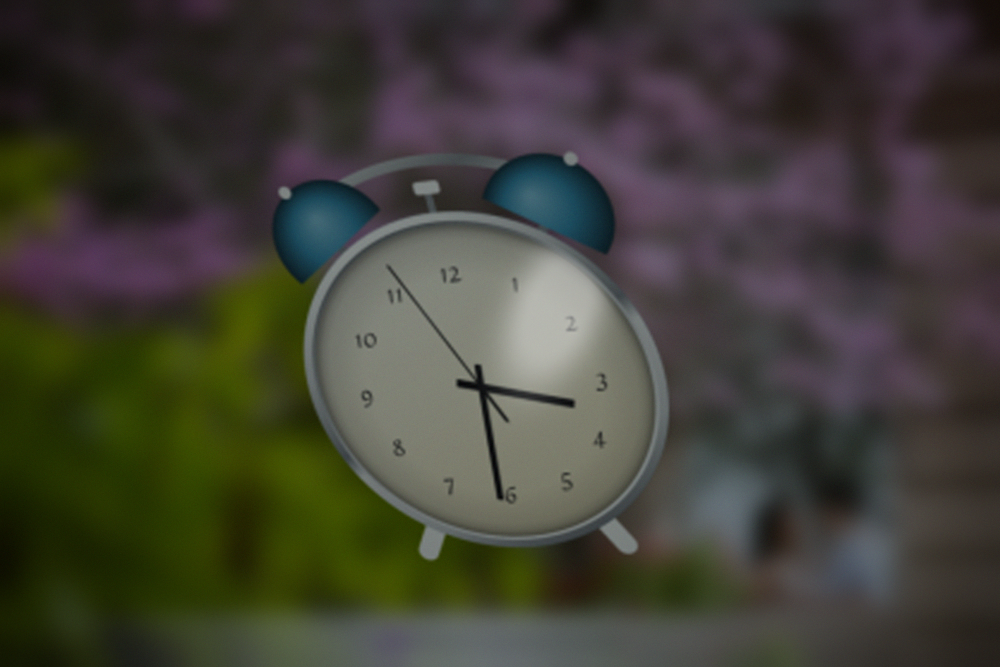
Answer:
3 h 30 min 56 s
